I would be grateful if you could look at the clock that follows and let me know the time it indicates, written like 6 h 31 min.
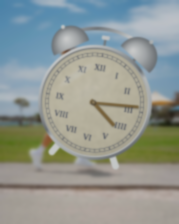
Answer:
4 h 14 min
